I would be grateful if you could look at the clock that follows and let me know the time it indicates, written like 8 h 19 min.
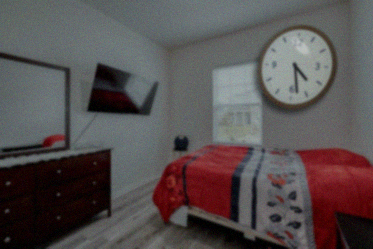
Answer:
4 h 28 min
